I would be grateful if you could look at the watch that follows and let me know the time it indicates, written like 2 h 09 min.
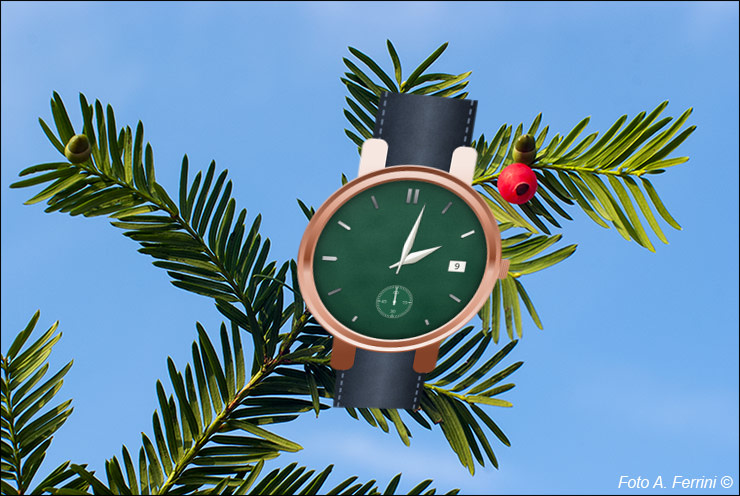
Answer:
2 h 02 min
